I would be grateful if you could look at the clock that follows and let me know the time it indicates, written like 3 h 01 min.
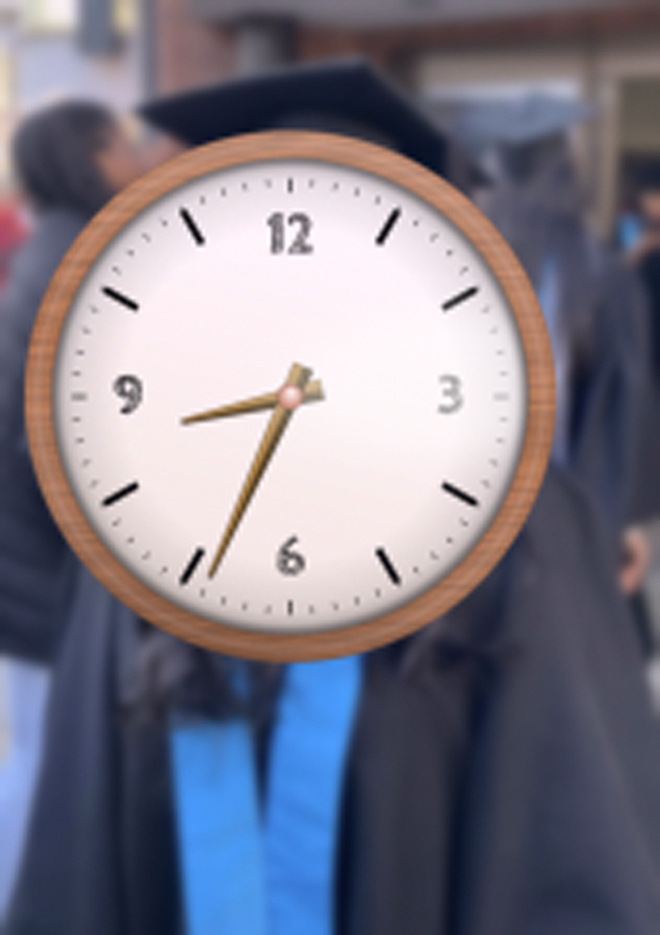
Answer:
8 h 34 min
